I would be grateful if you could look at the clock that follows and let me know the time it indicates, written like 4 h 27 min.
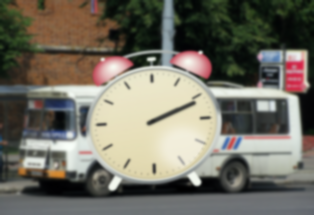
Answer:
2 h 11 min
